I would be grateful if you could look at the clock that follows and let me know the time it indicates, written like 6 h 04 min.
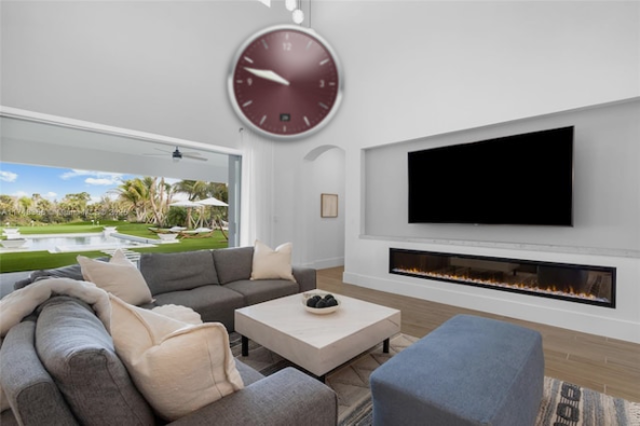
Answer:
9 h 48 min
